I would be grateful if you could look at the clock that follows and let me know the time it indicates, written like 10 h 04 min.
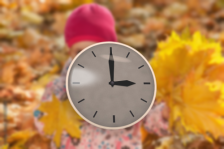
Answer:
3 h 00 min
